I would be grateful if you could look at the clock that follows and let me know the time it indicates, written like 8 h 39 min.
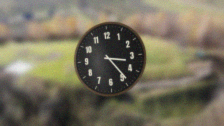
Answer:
3 h 24 min
